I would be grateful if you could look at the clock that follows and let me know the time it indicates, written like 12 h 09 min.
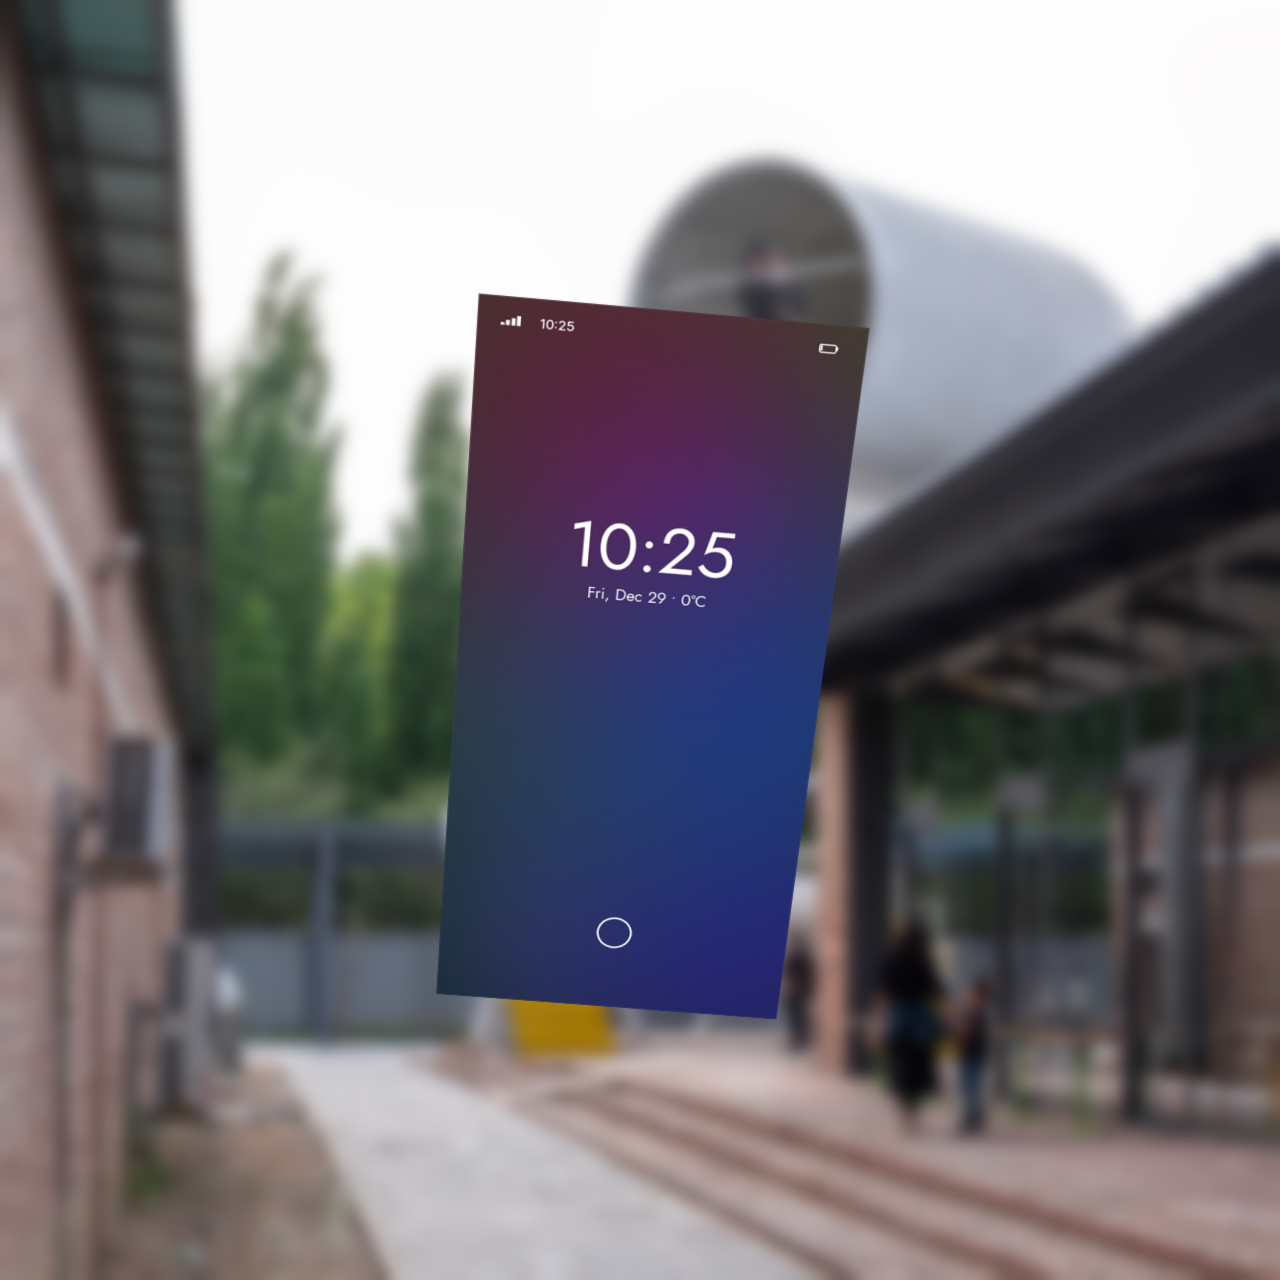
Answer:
10 h 25 min
